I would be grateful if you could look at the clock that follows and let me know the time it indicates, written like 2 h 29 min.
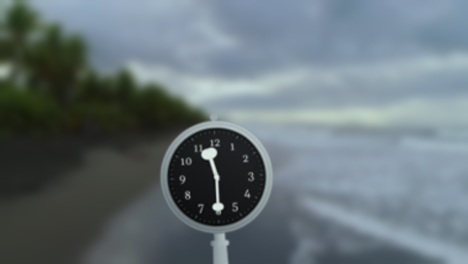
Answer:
11 h 30 min
